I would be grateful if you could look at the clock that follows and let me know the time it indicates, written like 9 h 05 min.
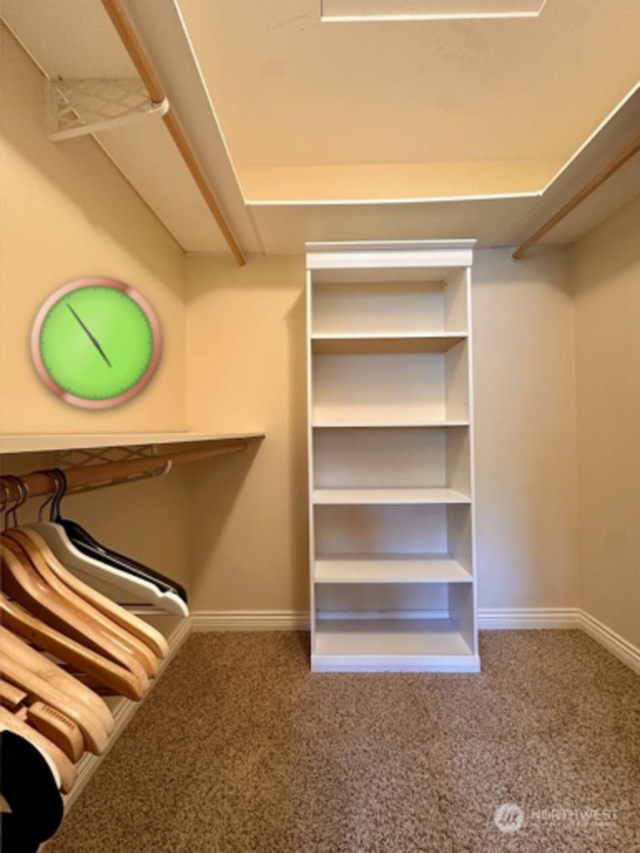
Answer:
4 h 54 min
